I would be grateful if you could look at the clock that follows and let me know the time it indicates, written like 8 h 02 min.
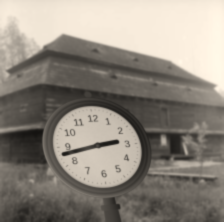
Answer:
2 h 43 min
